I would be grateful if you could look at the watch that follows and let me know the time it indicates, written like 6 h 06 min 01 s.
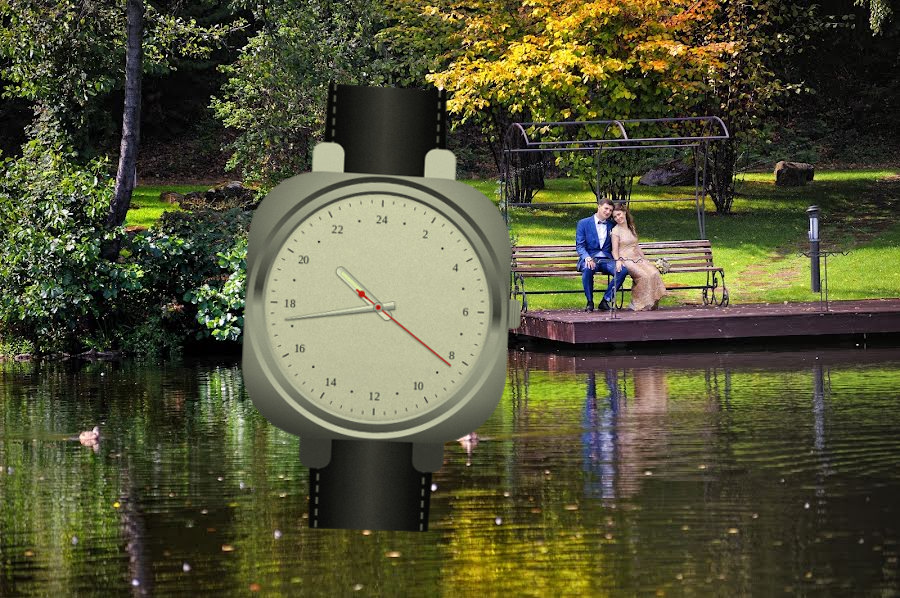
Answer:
20 h 43 min 21 s
